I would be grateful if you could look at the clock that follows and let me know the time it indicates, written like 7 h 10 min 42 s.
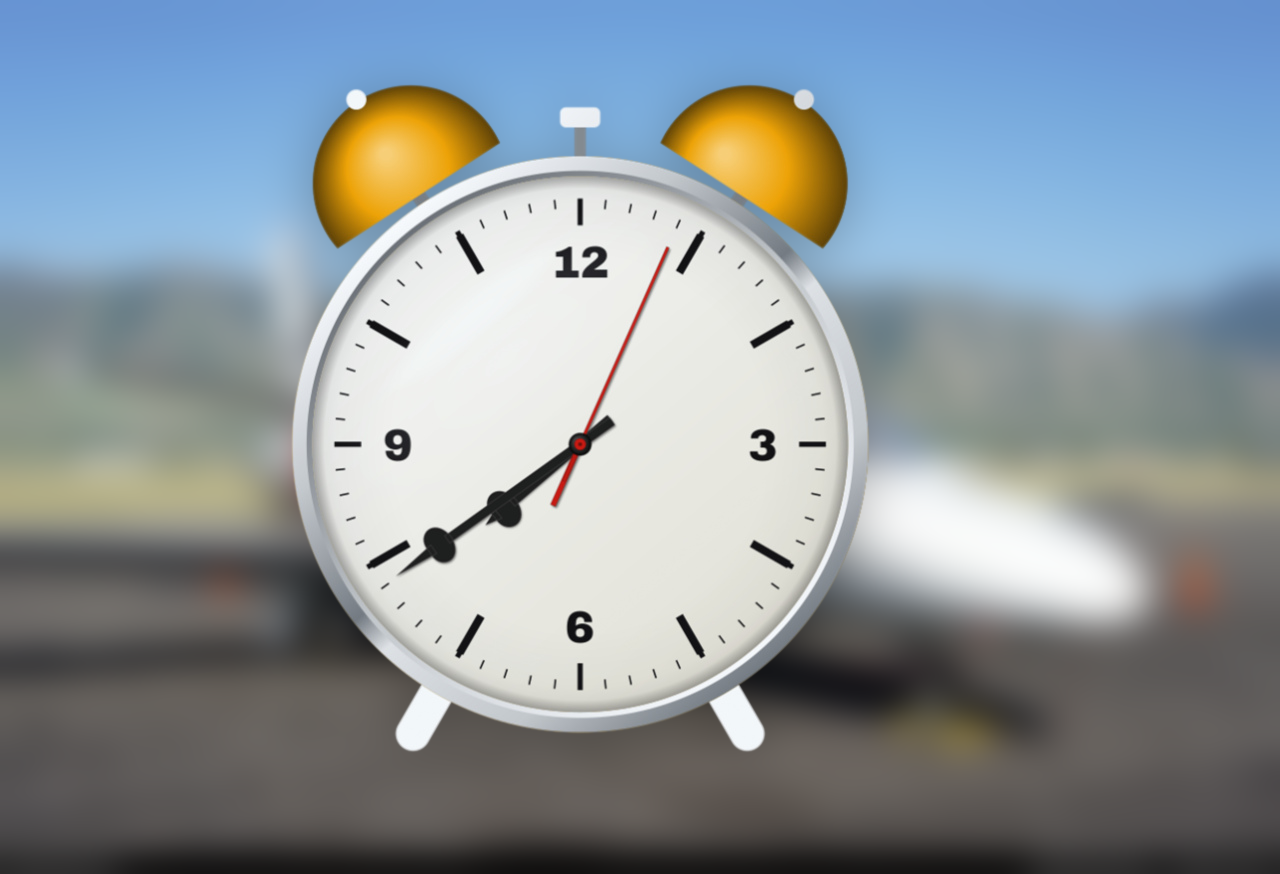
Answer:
7 h 39 min 04 s
